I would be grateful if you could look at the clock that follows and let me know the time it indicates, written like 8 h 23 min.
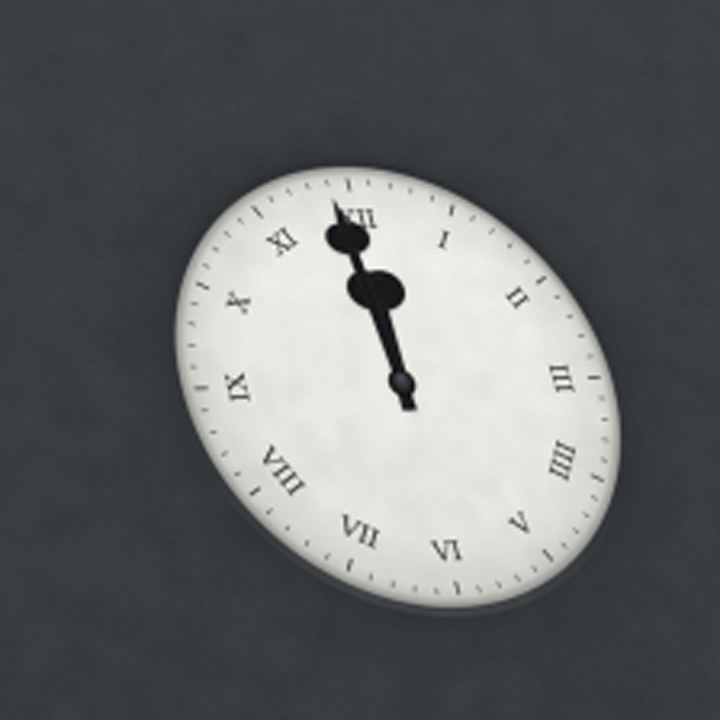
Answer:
11 h 59 min
